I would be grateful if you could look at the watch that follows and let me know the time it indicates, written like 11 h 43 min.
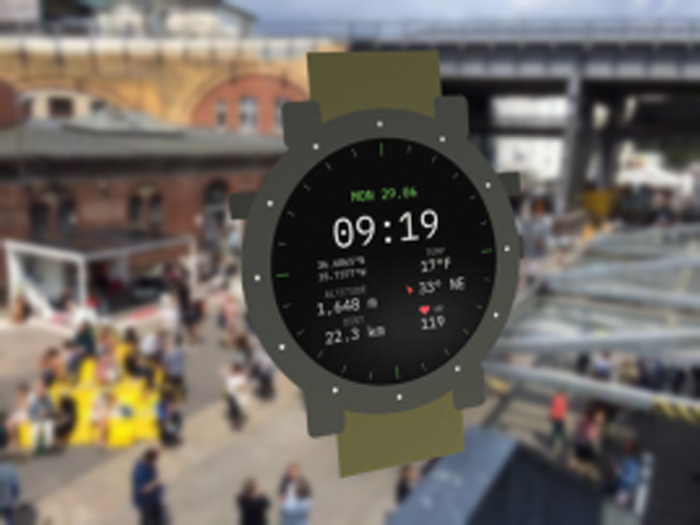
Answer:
9 h 19 min
